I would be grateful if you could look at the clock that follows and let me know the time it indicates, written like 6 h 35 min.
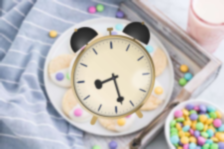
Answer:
8 h 28 min
